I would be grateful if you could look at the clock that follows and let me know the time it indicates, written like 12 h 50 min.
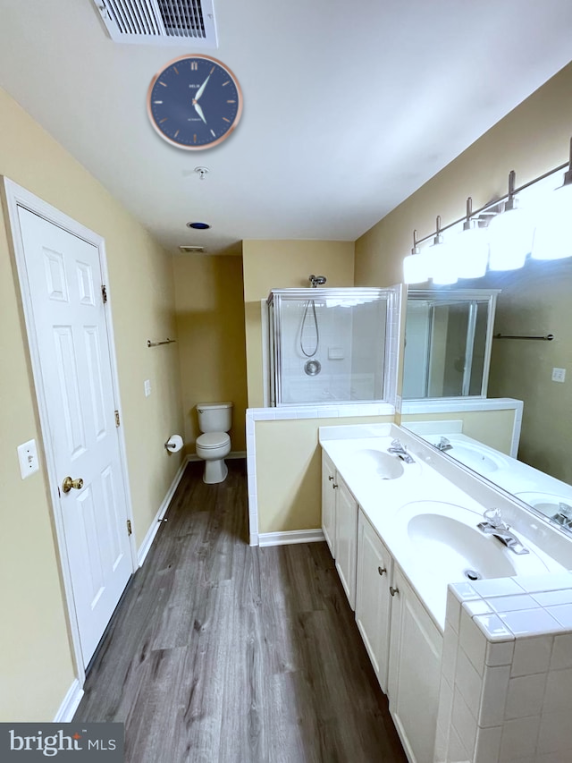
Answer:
5 h 05 min
